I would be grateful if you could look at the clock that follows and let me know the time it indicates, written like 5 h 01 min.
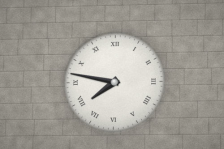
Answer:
7 h 47 min
